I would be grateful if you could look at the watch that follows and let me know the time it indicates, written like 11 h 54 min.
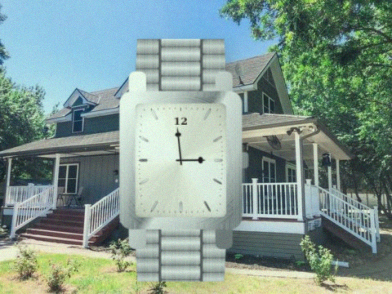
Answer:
2 h 59 min
